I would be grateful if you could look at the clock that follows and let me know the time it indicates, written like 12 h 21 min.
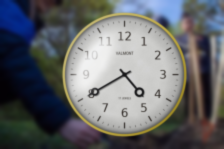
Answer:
4 h 40 min
